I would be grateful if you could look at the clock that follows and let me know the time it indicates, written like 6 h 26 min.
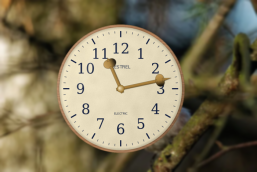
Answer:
11 h 13 min
